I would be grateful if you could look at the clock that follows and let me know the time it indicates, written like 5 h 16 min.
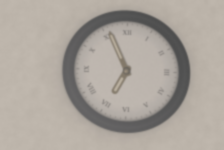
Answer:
6 h 56 min
